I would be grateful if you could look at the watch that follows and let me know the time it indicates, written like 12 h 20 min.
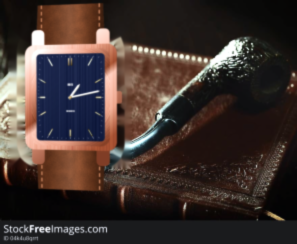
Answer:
1 h 13 min
